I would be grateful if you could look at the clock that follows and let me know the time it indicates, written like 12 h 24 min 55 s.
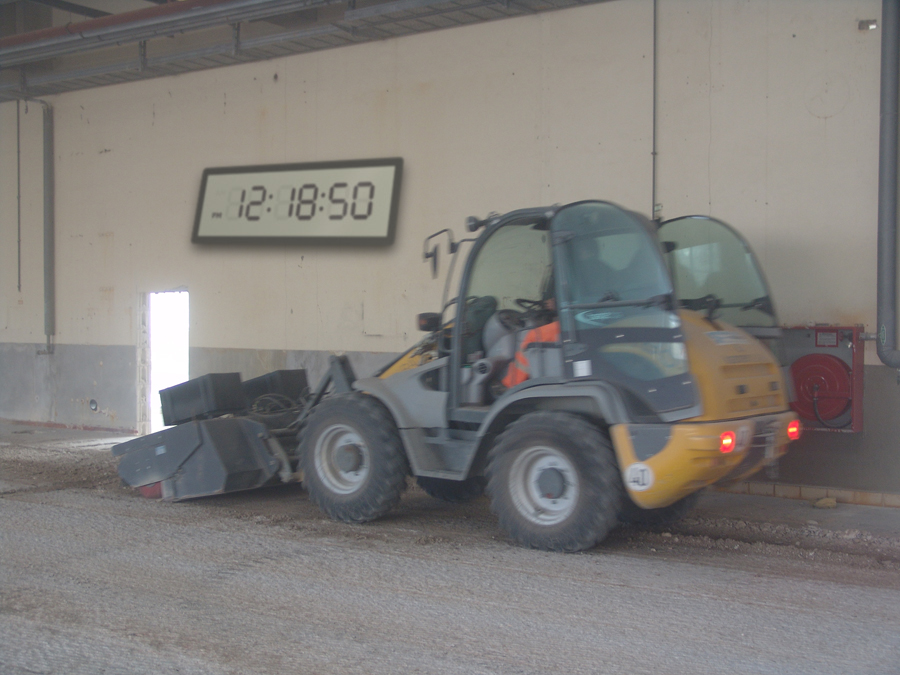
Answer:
12 h 18 min 50 s
